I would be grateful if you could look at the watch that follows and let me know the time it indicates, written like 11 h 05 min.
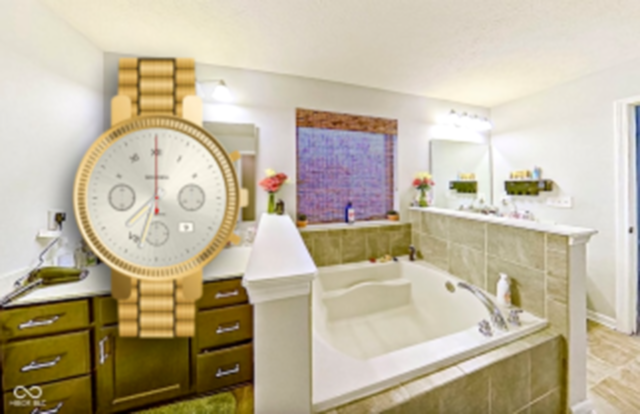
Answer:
7 h 33 min
